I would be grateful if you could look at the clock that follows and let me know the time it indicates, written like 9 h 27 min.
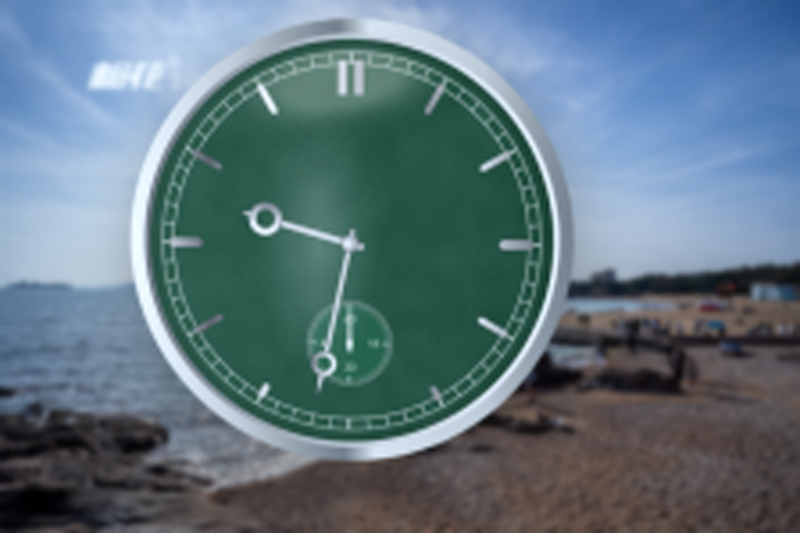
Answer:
9 h 32 min
